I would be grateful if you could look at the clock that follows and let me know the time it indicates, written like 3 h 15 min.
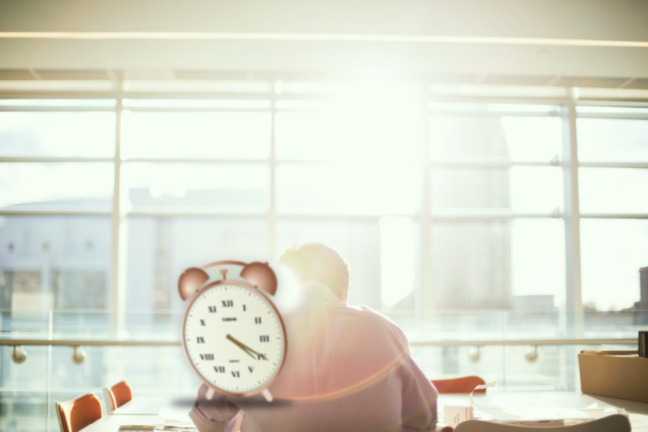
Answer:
4 h 20 min
